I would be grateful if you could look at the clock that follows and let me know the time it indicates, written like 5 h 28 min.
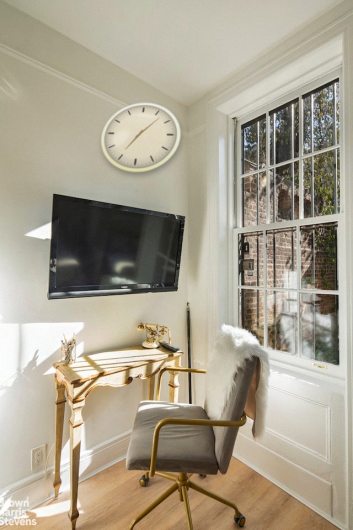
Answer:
7 h 07 min
